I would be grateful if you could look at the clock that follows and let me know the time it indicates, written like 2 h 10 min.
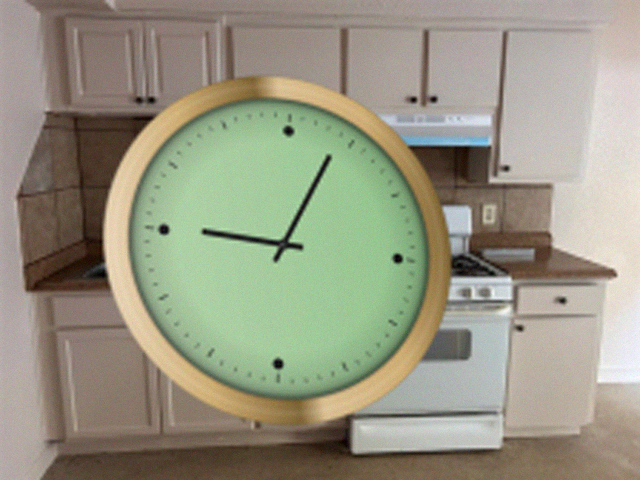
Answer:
9 h 04 min
